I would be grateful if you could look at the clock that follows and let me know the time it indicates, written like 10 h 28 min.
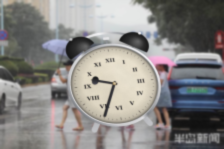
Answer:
9 h 34 min
